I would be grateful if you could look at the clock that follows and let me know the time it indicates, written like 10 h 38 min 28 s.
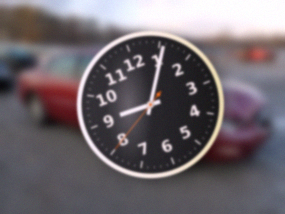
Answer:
9 h 05 min 40 s
